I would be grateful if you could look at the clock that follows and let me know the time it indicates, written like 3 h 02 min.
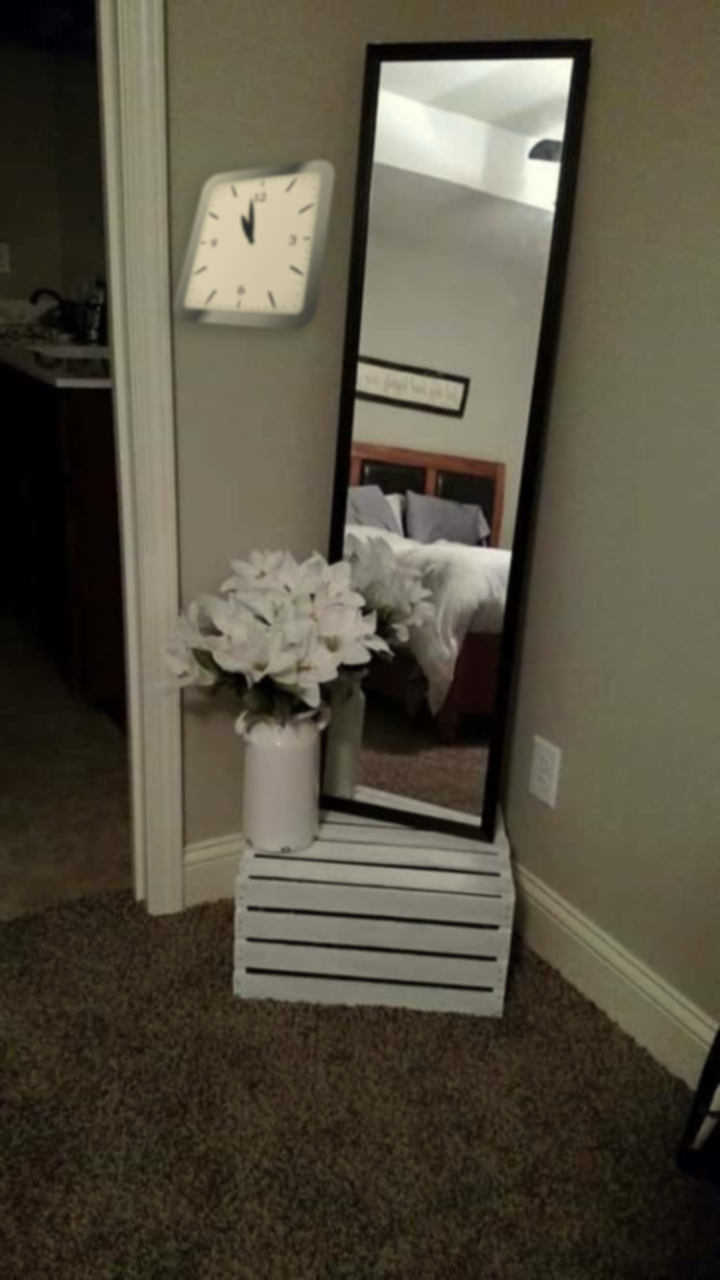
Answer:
10 h 58 min
